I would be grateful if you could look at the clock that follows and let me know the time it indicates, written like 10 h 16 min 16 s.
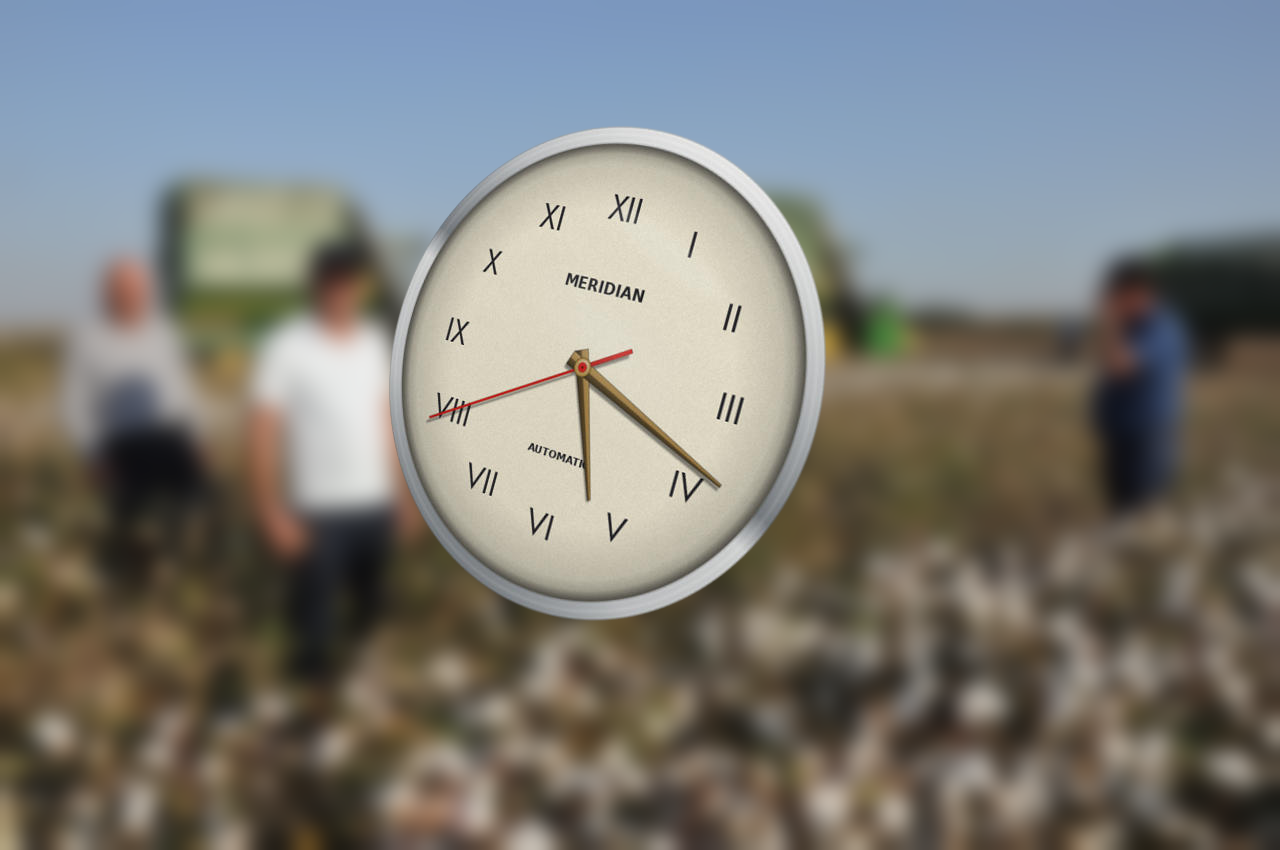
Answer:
5 h 18 min 40 s
